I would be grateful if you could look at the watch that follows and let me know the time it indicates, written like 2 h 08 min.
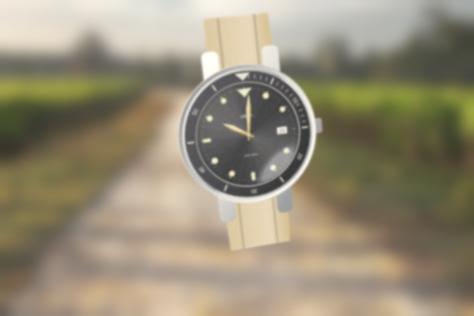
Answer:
10 h 01 min
